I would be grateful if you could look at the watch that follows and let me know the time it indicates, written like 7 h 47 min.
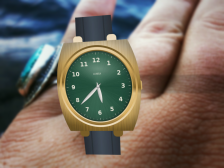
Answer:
5 h 38 min
